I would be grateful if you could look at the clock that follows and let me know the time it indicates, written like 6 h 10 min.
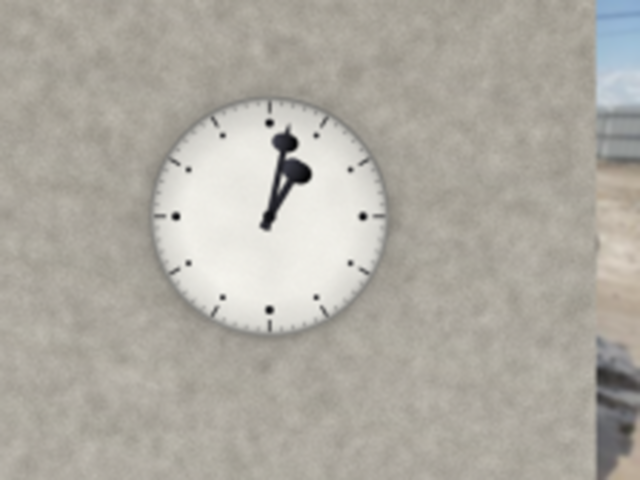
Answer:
1 h 02 min
